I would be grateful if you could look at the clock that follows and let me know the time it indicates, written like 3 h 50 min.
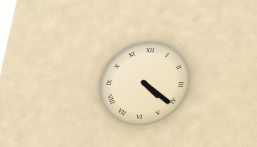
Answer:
4 h 21 min
